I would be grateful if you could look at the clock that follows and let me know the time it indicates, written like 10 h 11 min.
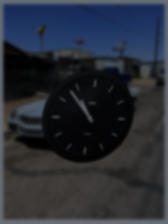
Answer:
10 h 53 min
